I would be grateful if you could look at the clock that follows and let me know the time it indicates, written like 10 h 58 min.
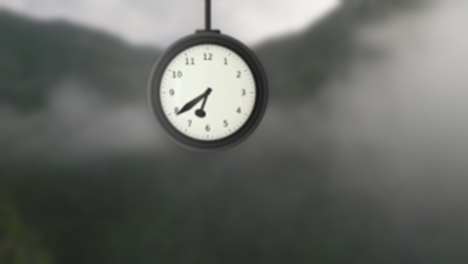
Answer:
6 h 39 min
